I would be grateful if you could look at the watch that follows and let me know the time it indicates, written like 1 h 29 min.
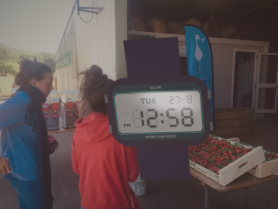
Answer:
12 h 58 min
